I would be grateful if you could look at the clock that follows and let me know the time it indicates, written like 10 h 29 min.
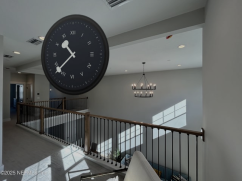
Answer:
10 h 38 min
